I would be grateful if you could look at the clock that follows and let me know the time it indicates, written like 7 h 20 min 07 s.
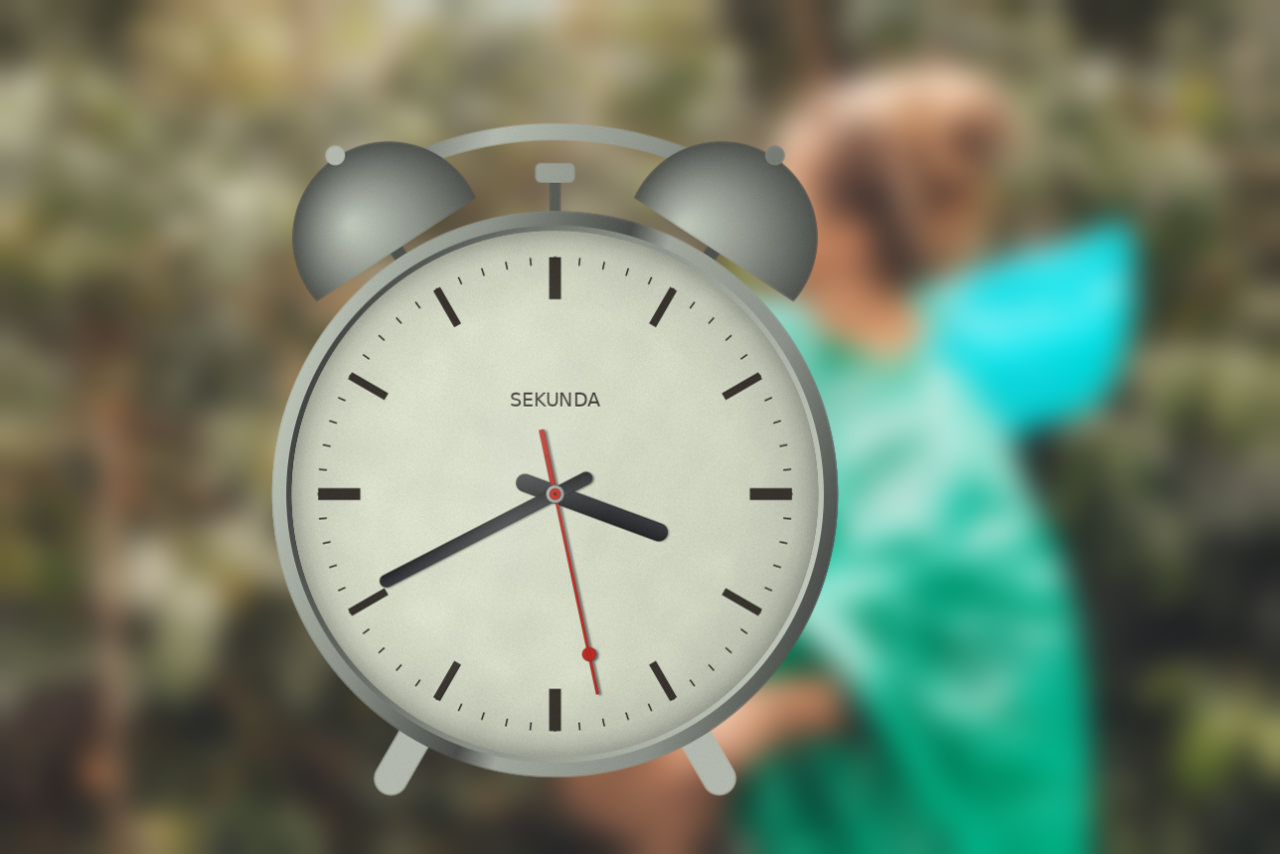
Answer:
3 h 40 min 28 s
